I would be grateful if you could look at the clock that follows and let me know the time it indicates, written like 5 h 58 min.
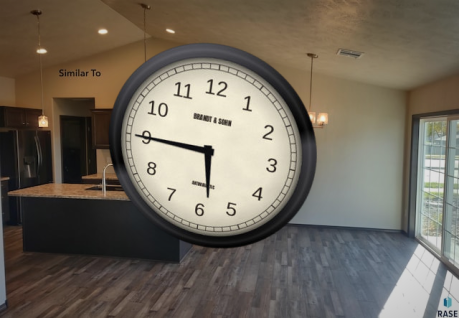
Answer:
5 h 45 min
